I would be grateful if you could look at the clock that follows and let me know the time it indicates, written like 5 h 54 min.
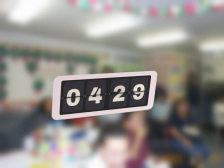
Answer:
4 h 29 min
